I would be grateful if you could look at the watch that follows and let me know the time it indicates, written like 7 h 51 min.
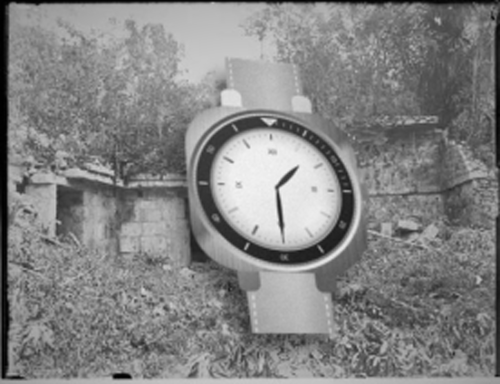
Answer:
1 h 30 min
